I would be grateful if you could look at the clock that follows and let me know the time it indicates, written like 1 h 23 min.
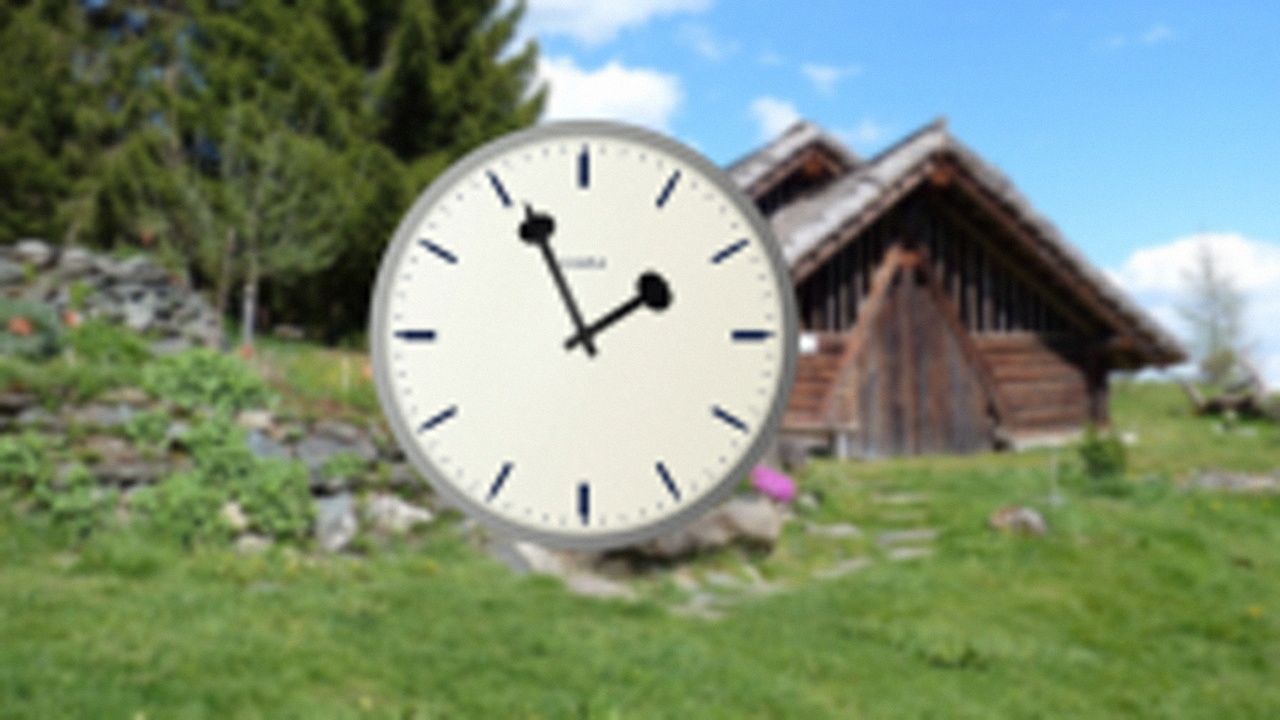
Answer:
1 h 56 min
